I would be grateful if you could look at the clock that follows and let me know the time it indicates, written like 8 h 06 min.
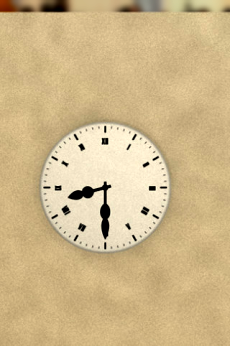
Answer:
8 h 30 min
